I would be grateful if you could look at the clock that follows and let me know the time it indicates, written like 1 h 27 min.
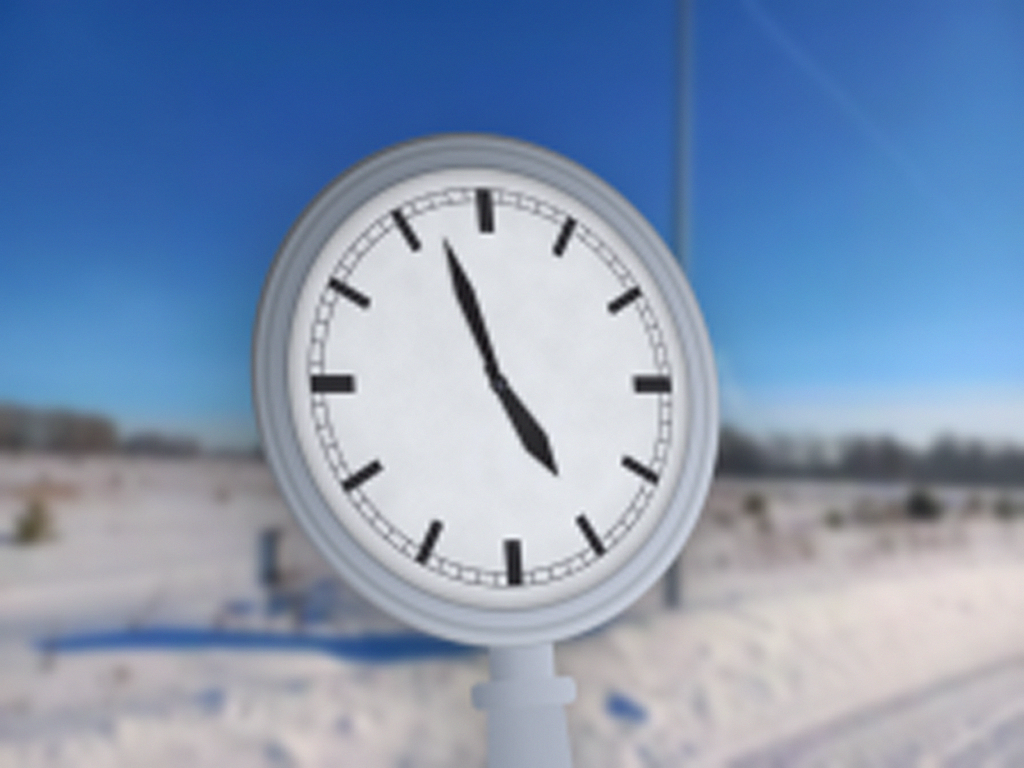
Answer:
4 h 57 min
